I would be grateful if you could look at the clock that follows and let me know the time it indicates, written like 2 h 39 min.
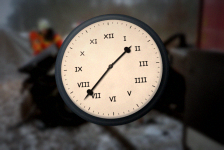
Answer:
1 h 37 min
